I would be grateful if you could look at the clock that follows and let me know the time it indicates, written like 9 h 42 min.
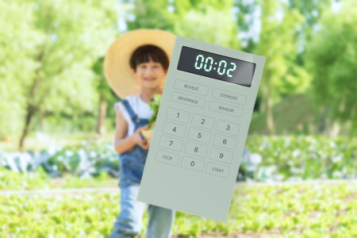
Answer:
0 h 02 min
